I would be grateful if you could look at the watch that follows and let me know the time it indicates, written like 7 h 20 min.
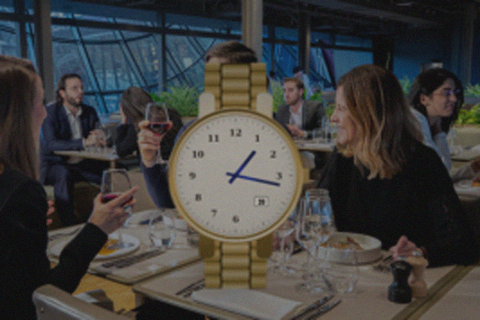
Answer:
1 h 17 min
